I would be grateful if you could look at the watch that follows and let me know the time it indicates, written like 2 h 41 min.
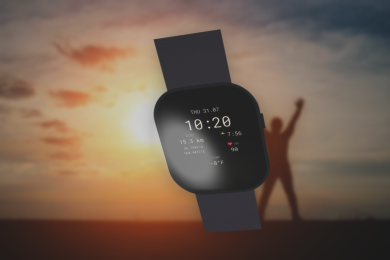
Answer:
10 h 20 min
